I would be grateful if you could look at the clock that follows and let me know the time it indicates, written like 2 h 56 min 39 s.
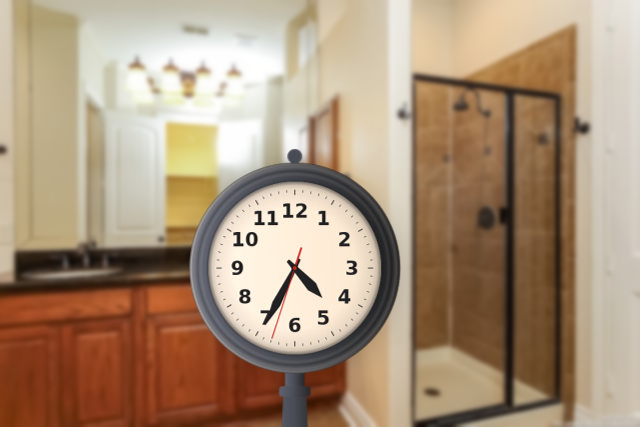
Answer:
4 h 34 min 33 s
